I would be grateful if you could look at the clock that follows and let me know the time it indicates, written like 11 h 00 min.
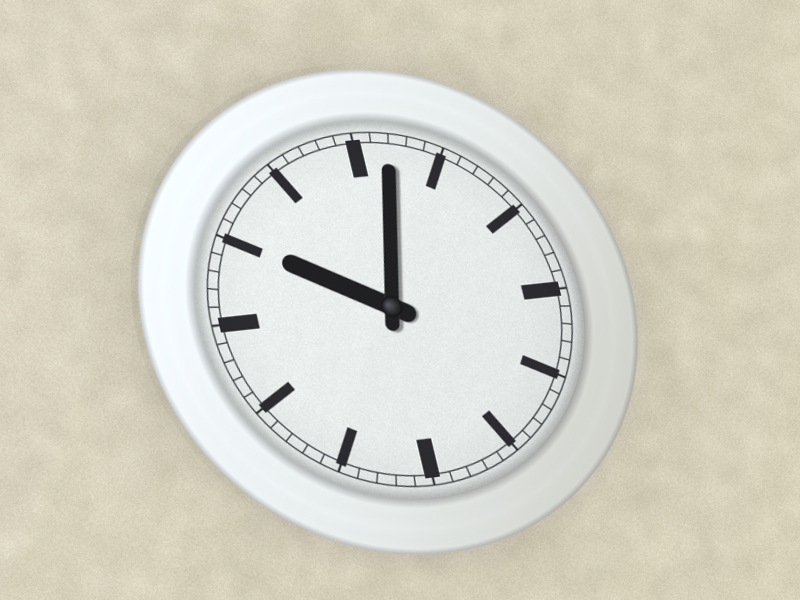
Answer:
10 h 02 min
